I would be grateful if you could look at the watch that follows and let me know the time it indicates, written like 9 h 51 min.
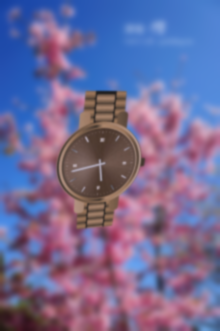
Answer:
5 h 43 min
